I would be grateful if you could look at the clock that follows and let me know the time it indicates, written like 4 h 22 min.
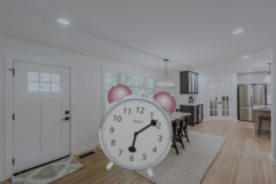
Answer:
6 h 08 min
